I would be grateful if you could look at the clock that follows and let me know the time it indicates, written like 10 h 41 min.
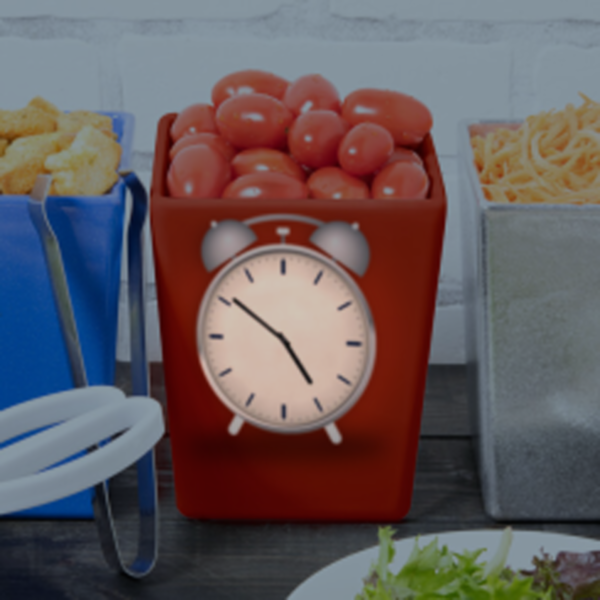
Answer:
4 h 51 min
